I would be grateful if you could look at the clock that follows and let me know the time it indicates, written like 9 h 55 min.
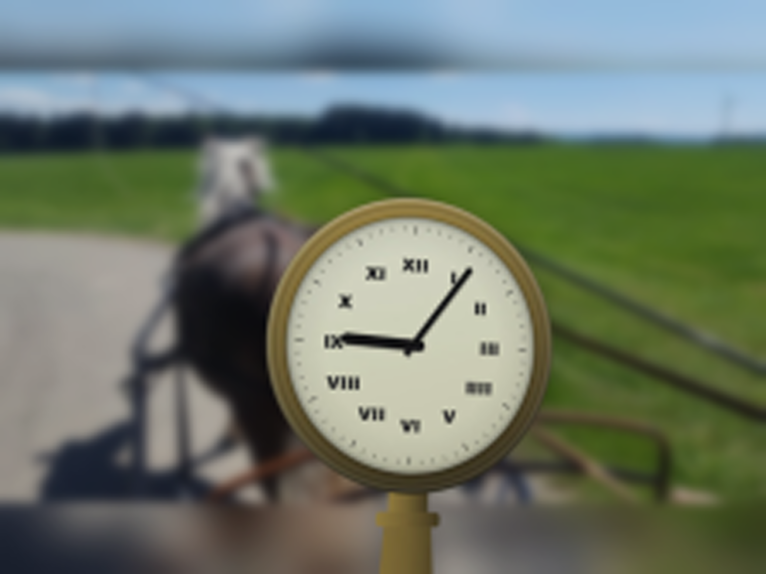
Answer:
9 h 06 min
